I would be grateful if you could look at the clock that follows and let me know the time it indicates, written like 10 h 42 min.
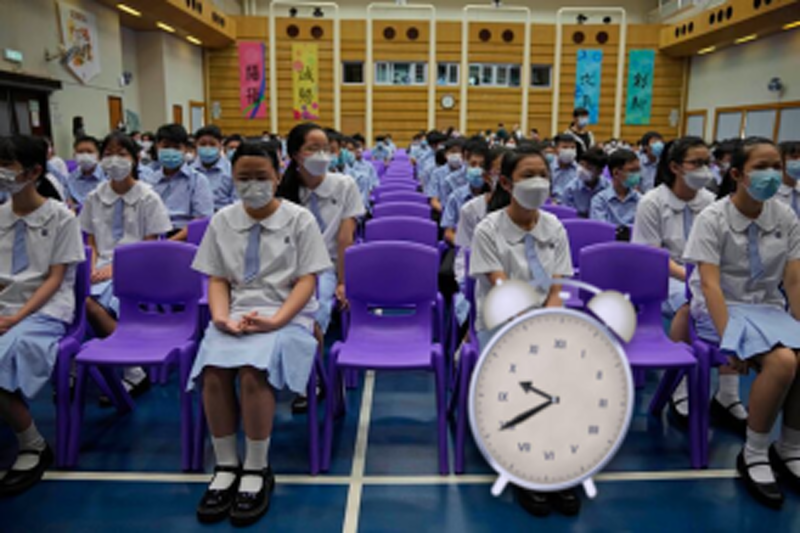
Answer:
9 h 40 min
